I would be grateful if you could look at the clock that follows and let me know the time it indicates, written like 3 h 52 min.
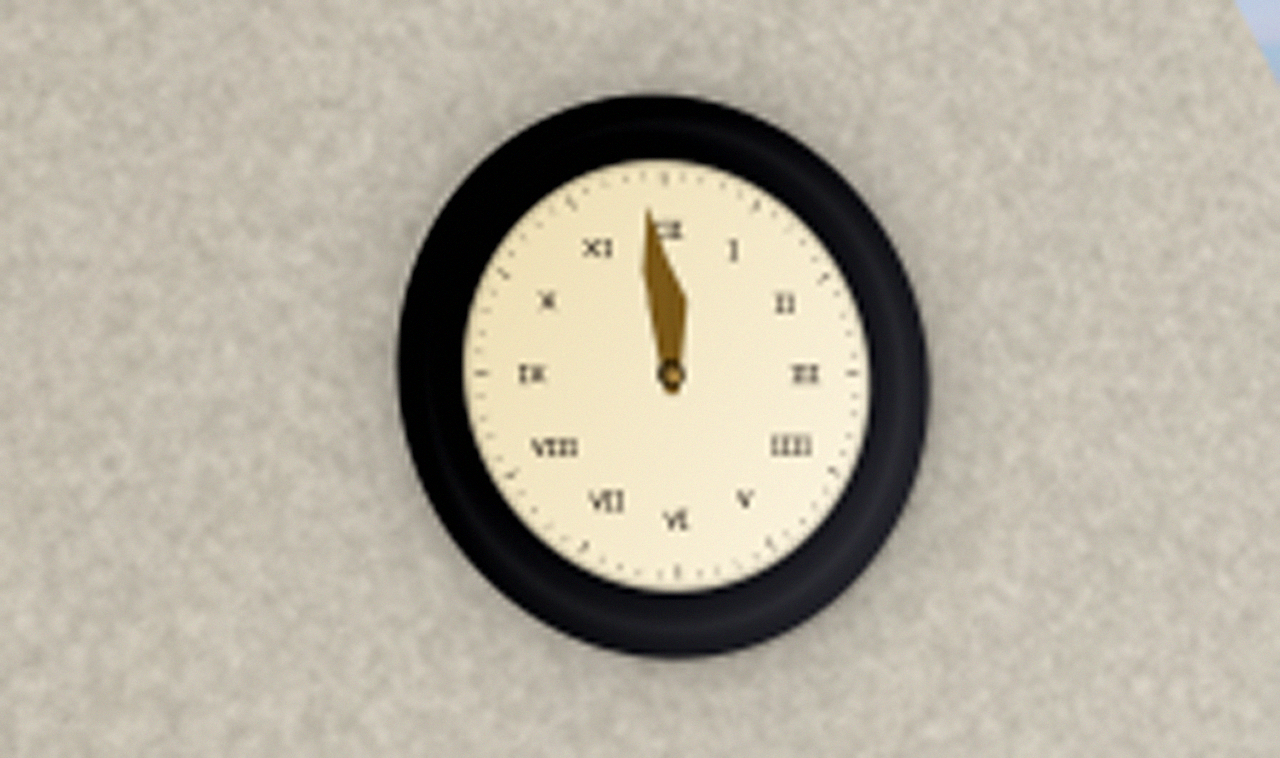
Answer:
11 h 59 min
